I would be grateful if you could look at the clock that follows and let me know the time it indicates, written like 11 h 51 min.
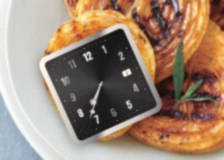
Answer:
7 h 37 min
